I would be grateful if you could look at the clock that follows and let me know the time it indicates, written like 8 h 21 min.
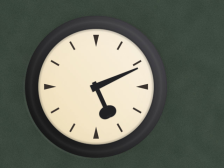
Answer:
5 h 11 min
